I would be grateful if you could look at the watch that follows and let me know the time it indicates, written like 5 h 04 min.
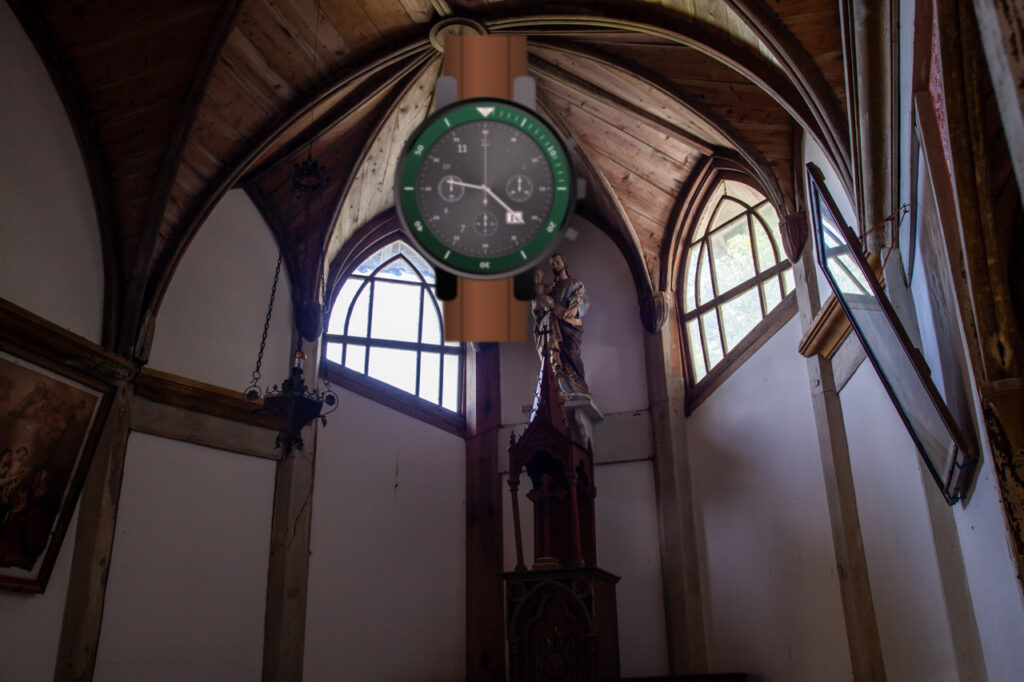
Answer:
9 h 22 min
